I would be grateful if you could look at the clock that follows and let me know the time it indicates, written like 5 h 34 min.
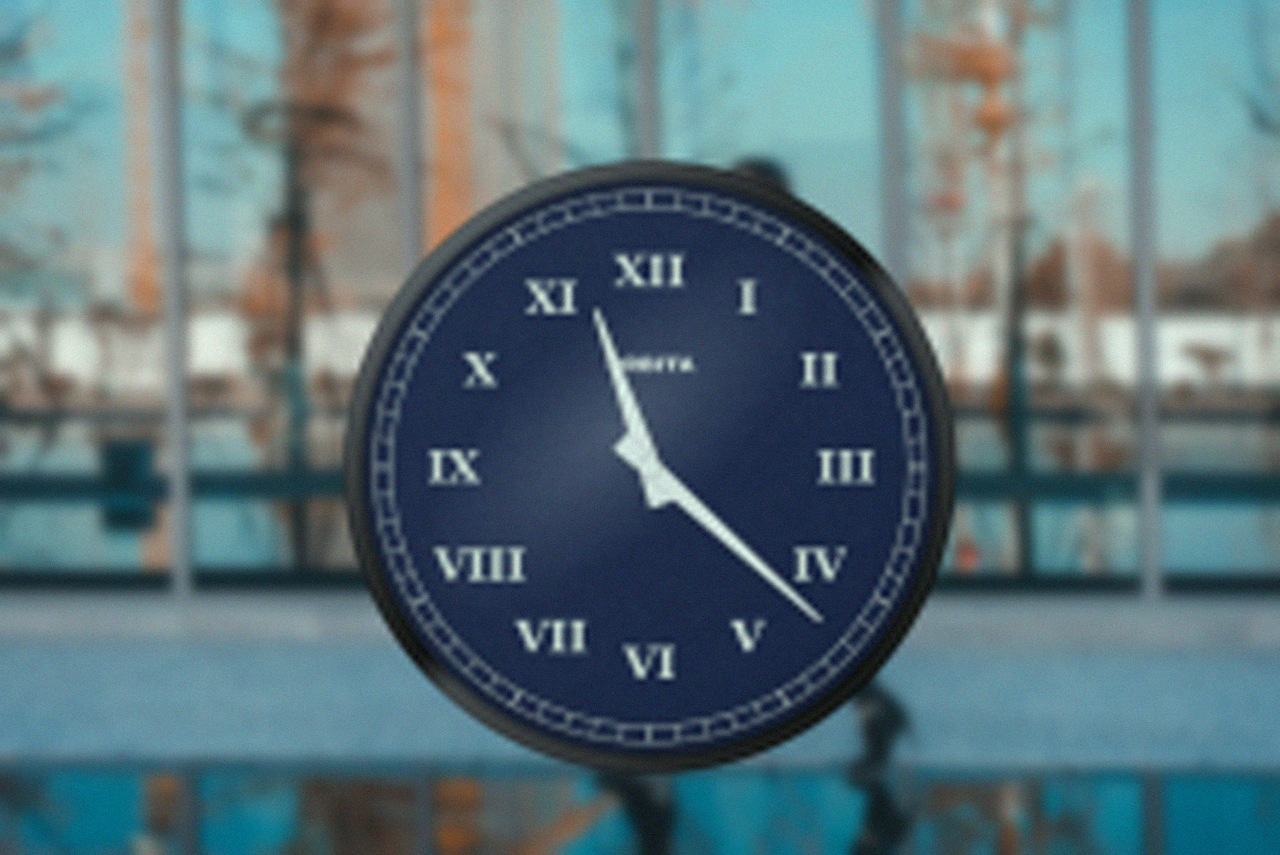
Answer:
11 h 22 min
